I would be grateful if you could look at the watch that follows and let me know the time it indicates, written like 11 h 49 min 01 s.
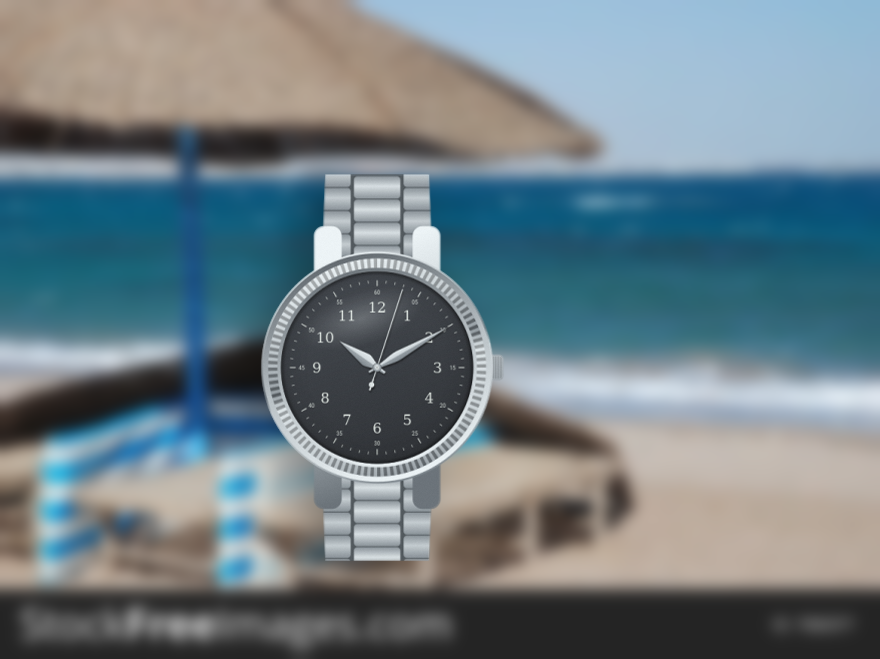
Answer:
10 h 10 min 03 s
